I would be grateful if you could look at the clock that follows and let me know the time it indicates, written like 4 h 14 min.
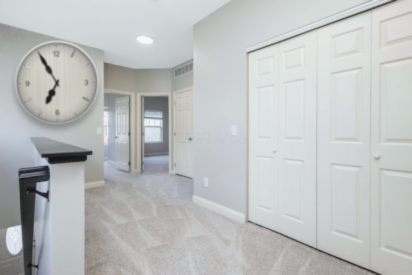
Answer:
6 h 55 min
